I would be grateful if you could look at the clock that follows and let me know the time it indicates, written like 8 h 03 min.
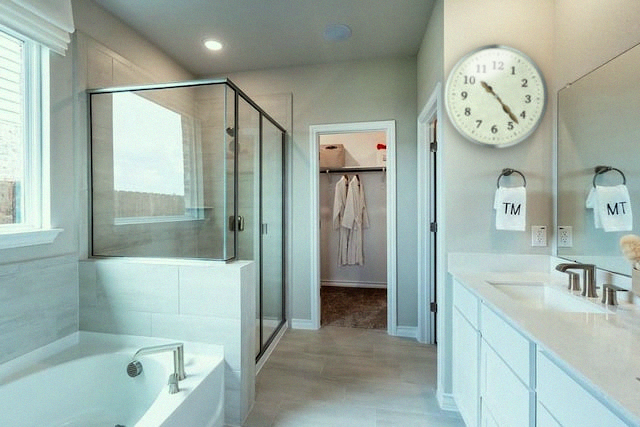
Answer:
10 h 23 min
